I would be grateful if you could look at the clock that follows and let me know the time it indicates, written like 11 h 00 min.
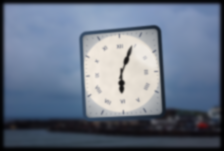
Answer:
6 h 04 min
